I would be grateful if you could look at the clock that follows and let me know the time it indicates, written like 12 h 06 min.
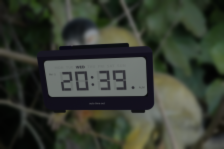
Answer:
20 h 39 min
